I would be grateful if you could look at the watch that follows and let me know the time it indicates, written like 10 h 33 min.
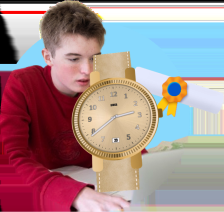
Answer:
2 h 39 min
